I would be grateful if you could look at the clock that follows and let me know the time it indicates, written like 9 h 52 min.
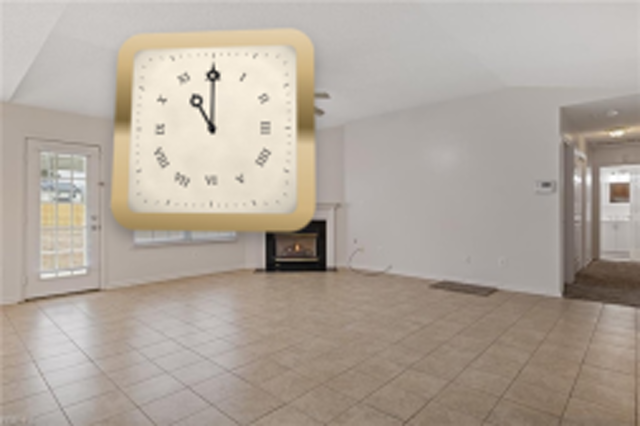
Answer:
11 h 00 min
